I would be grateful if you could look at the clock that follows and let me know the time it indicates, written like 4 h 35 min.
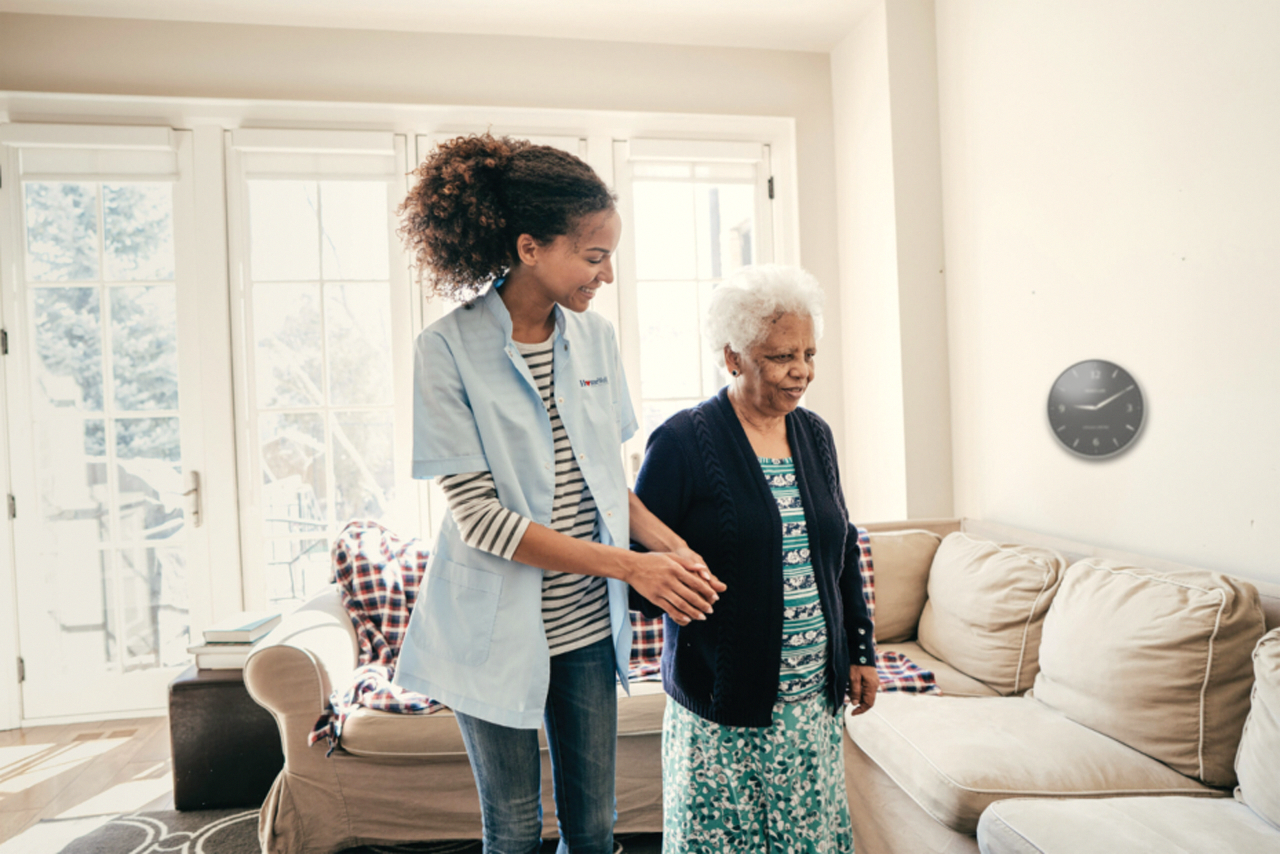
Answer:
9 h 10 min
